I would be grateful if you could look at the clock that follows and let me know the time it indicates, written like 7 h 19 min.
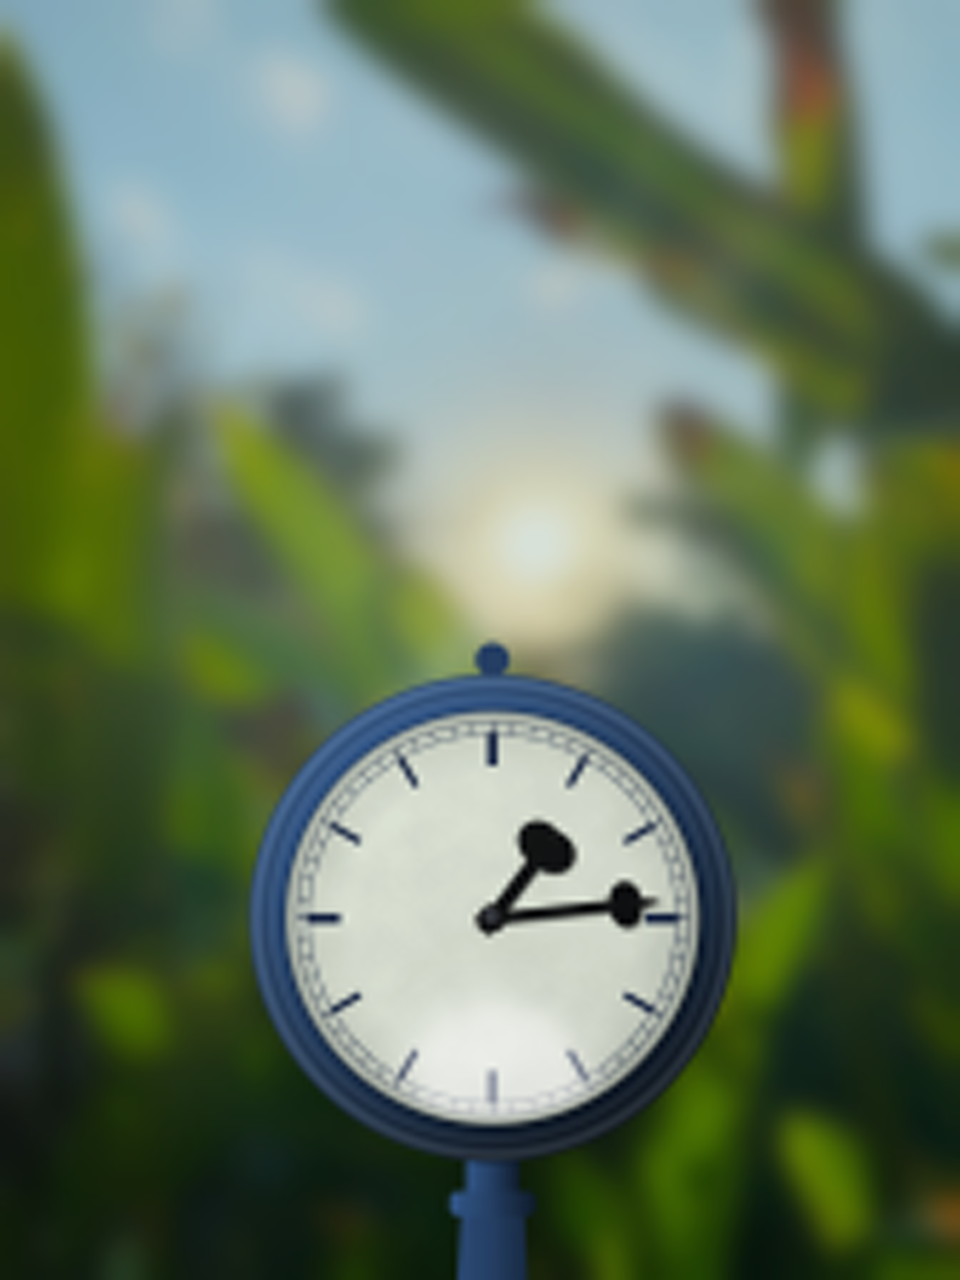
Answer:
1 h 14 min
